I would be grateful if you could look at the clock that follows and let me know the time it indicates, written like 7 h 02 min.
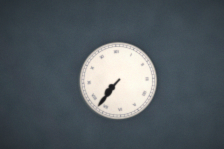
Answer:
7 h 37 min
